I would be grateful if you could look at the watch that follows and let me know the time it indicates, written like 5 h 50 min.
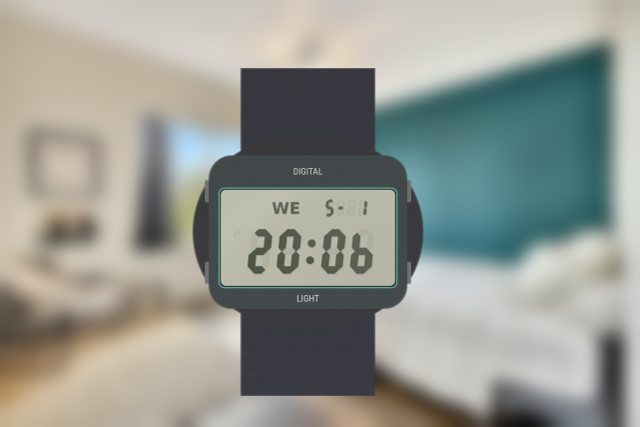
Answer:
20 h 06 min
